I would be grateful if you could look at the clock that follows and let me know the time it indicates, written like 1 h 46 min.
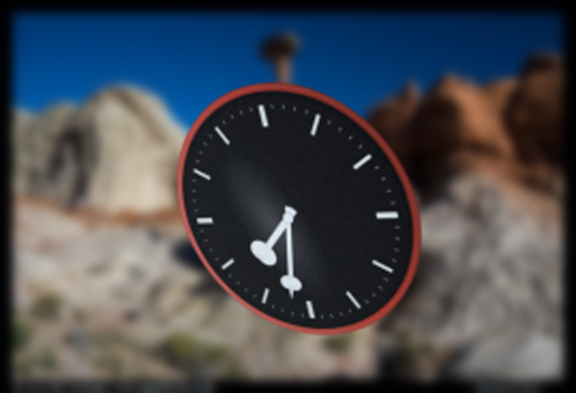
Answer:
7 h 32 min
